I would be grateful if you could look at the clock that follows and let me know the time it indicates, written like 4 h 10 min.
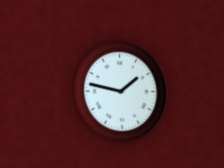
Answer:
1 h 47 min
